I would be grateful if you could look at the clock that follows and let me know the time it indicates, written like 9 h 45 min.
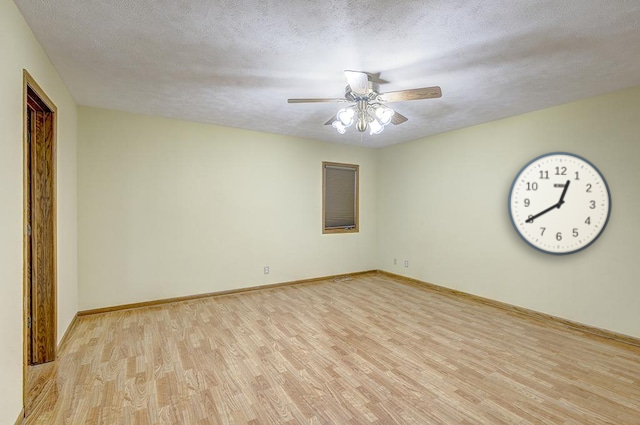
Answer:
12 h 40 min
